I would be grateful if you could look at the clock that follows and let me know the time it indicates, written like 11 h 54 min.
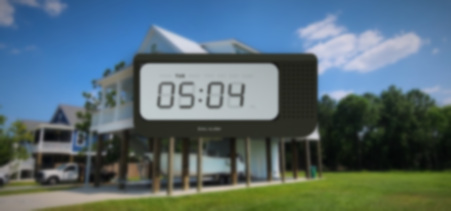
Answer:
5 h 04 min
